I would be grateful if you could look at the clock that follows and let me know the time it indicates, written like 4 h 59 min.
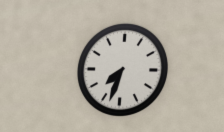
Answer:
7 h 33 min
